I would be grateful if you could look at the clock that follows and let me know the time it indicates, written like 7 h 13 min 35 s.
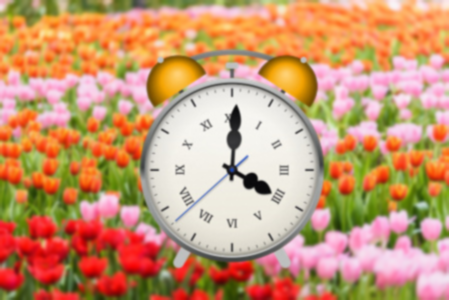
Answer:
4 h 00 min 38 s
